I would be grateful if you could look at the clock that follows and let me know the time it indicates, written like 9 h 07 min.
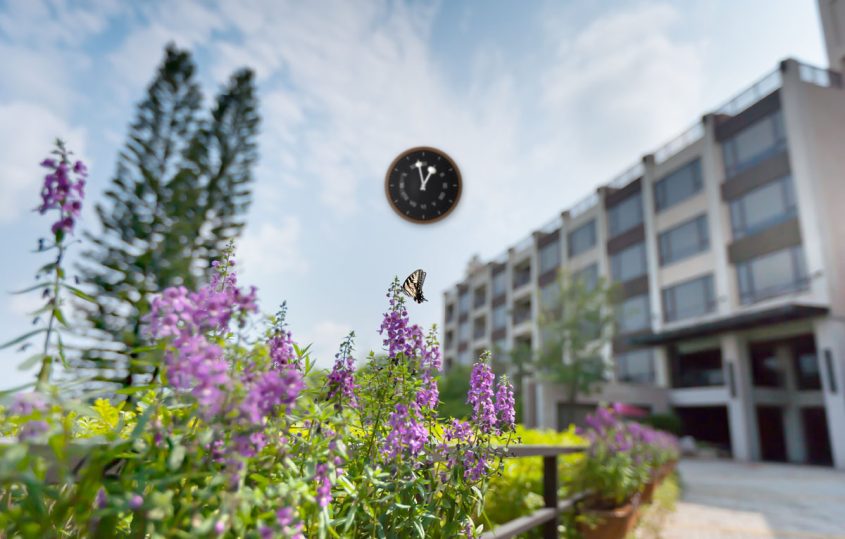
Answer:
12 h 58 min
